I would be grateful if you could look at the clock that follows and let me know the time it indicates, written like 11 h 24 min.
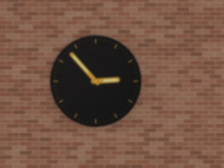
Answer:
2 h 53 min
